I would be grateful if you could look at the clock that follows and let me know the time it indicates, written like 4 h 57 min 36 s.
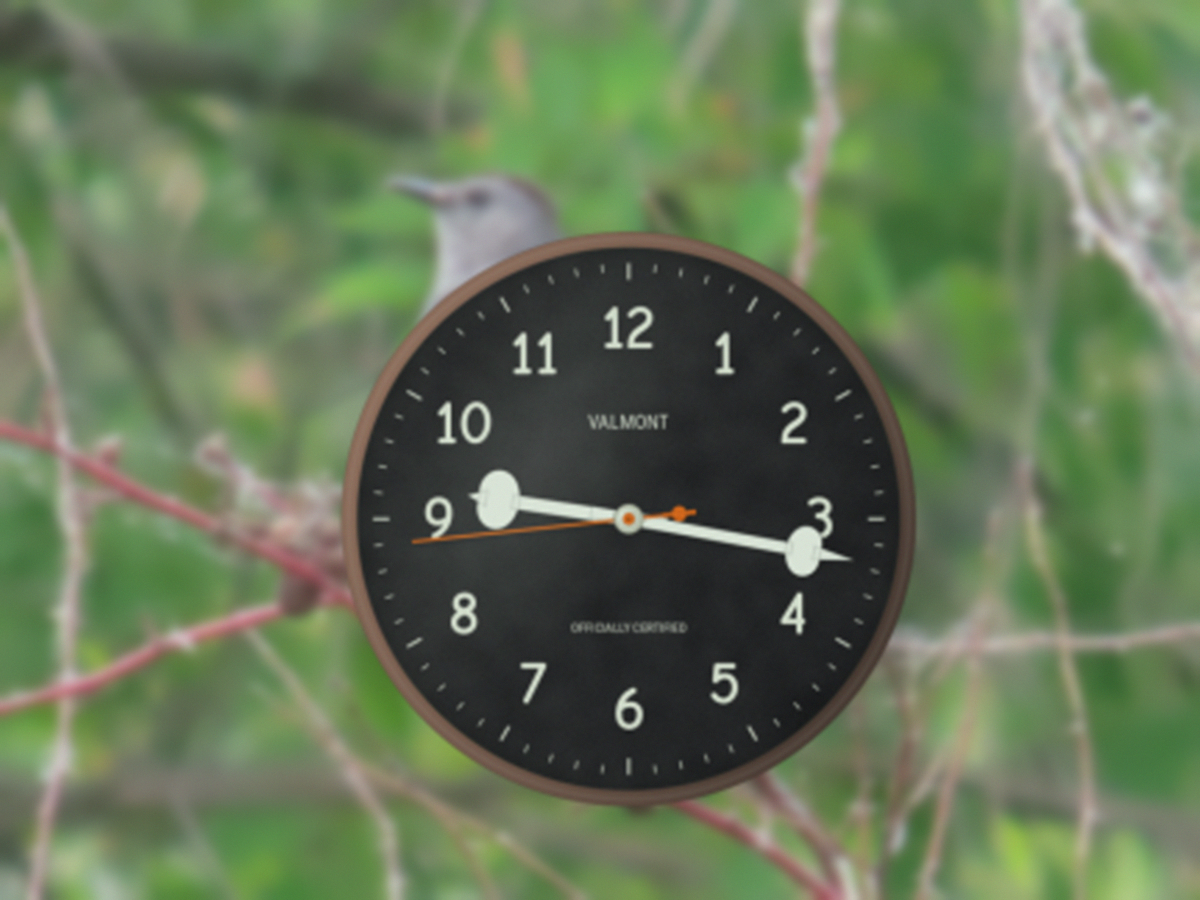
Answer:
9 h 16 min 44 s
